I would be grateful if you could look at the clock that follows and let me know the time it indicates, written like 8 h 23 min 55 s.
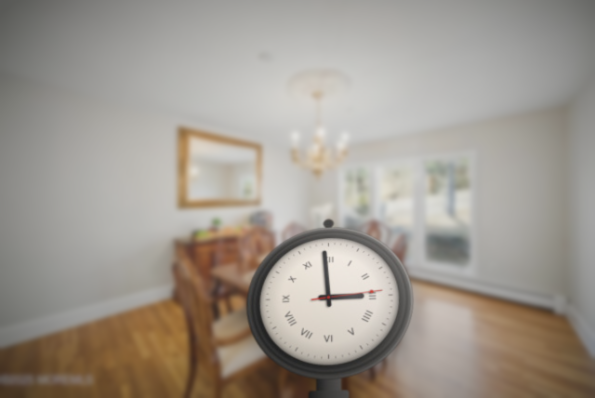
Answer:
2 h 59 min 14 s
